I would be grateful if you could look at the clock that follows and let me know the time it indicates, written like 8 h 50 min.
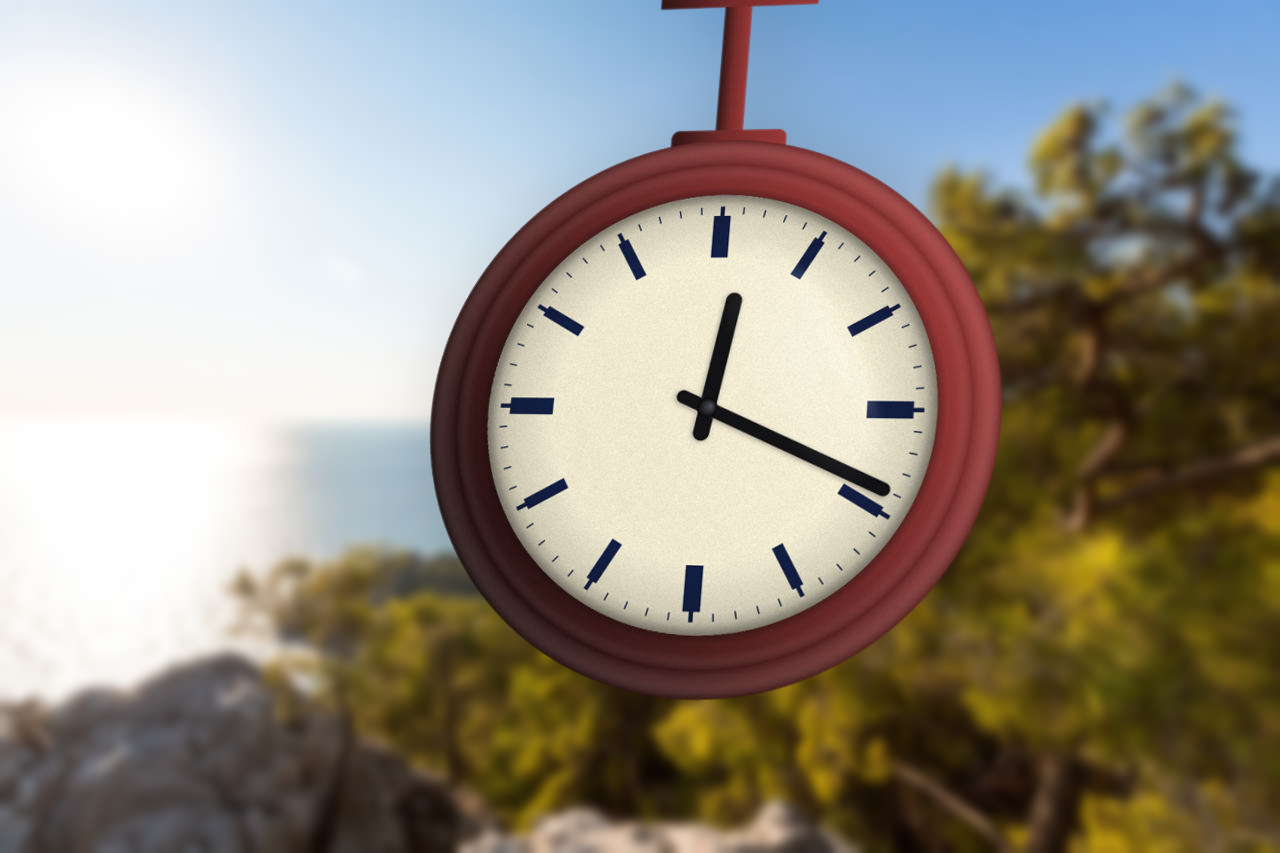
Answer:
12 h 19 min
